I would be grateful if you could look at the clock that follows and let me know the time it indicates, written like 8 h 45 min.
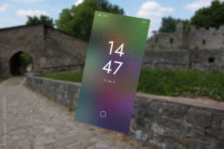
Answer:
14 h 47 min
